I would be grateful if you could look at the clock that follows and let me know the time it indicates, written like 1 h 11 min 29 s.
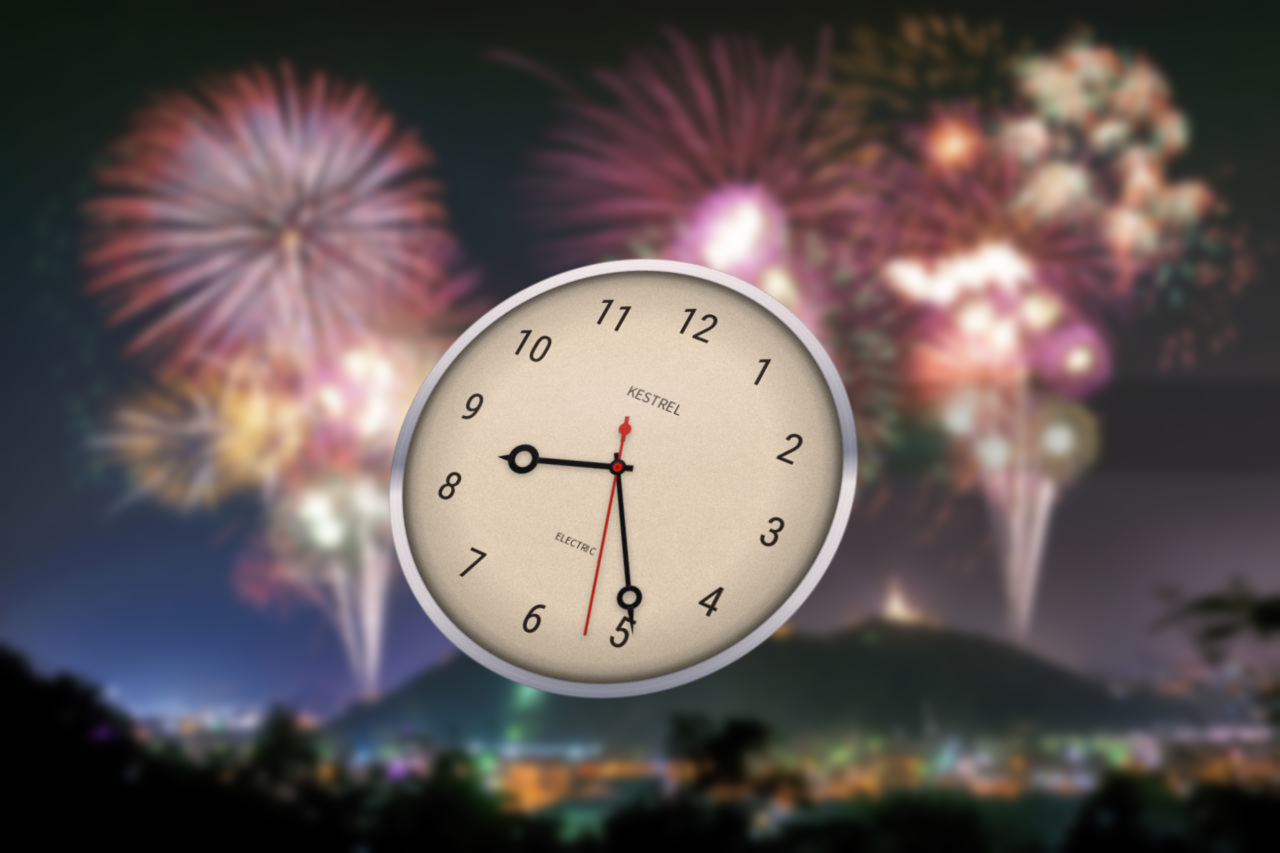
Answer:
8 h 24 min 27 s
